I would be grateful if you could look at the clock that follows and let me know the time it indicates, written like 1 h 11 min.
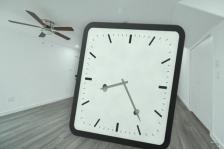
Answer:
8 h 24 min
